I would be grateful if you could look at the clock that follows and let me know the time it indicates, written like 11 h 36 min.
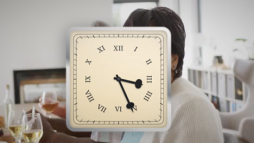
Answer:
3 h 26 min
